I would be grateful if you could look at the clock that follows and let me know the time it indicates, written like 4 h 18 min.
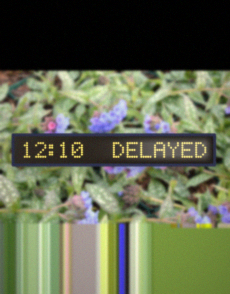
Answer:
12 h 10 min
